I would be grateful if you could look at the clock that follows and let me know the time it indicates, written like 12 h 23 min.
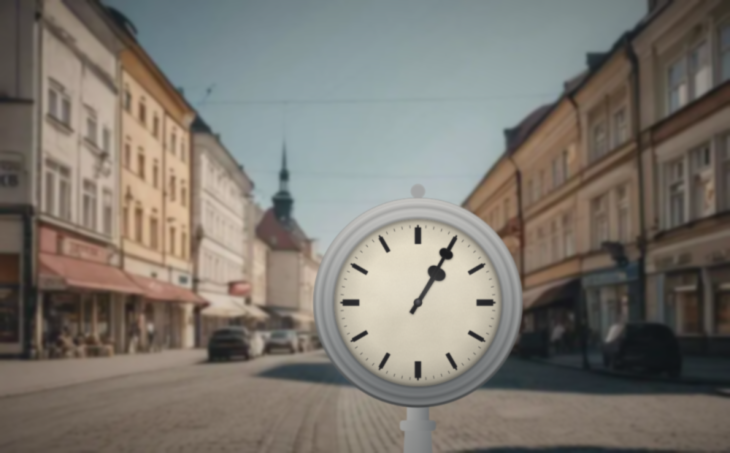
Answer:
1 h 05 min
